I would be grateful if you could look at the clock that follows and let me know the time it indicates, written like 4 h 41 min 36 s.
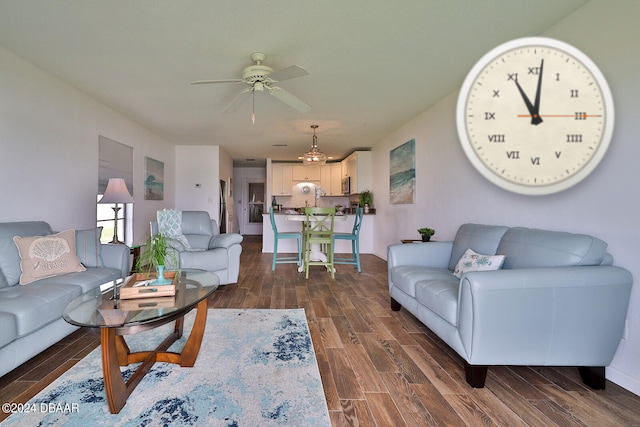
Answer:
11 h 01 min 15 s
